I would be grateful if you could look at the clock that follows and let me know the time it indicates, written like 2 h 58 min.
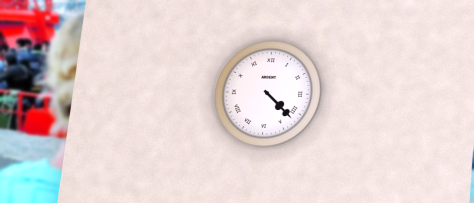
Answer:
4 h 22 min
